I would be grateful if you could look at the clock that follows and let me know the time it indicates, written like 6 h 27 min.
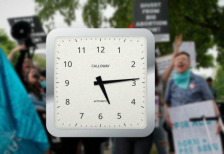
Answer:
5 h 14 min
